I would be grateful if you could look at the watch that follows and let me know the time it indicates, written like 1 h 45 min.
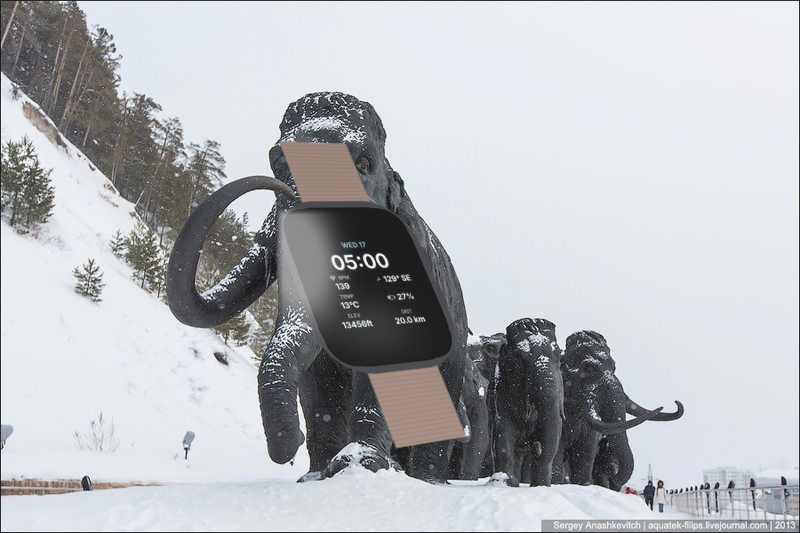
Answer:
5 h 00 min
